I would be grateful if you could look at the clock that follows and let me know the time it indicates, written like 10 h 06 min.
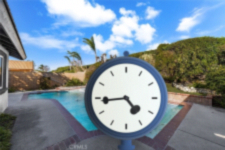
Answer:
4 h 44 min
